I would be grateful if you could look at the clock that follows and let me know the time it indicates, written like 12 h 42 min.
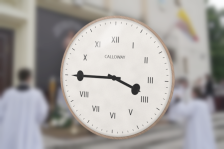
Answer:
3 h 45 min
